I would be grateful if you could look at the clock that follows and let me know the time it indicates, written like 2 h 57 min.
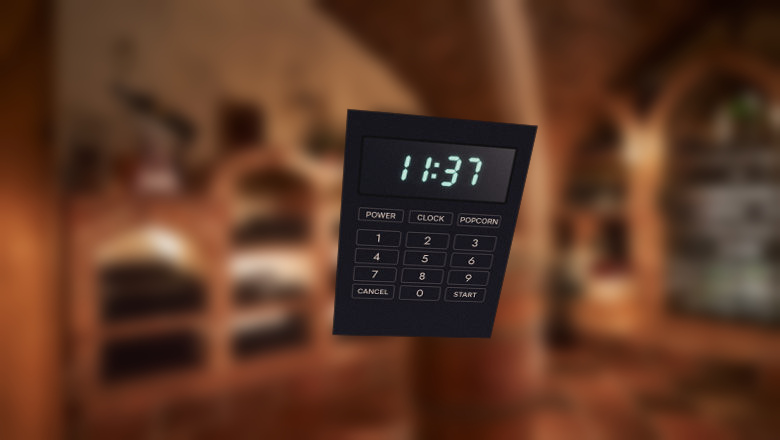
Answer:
11 h 37 min
